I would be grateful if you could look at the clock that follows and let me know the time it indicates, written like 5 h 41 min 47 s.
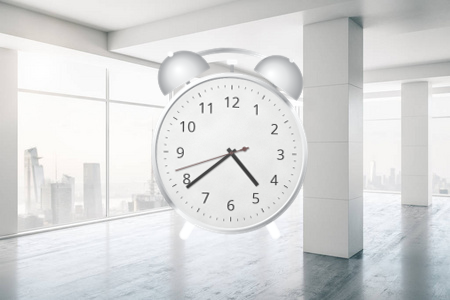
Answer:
4 h 38 min 42 s
